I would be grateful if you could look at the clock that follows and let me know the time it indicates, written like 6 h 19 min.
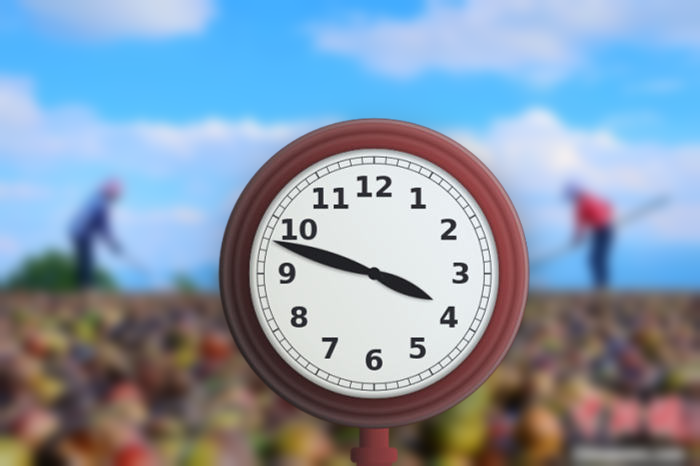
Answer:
3 h 48 min
